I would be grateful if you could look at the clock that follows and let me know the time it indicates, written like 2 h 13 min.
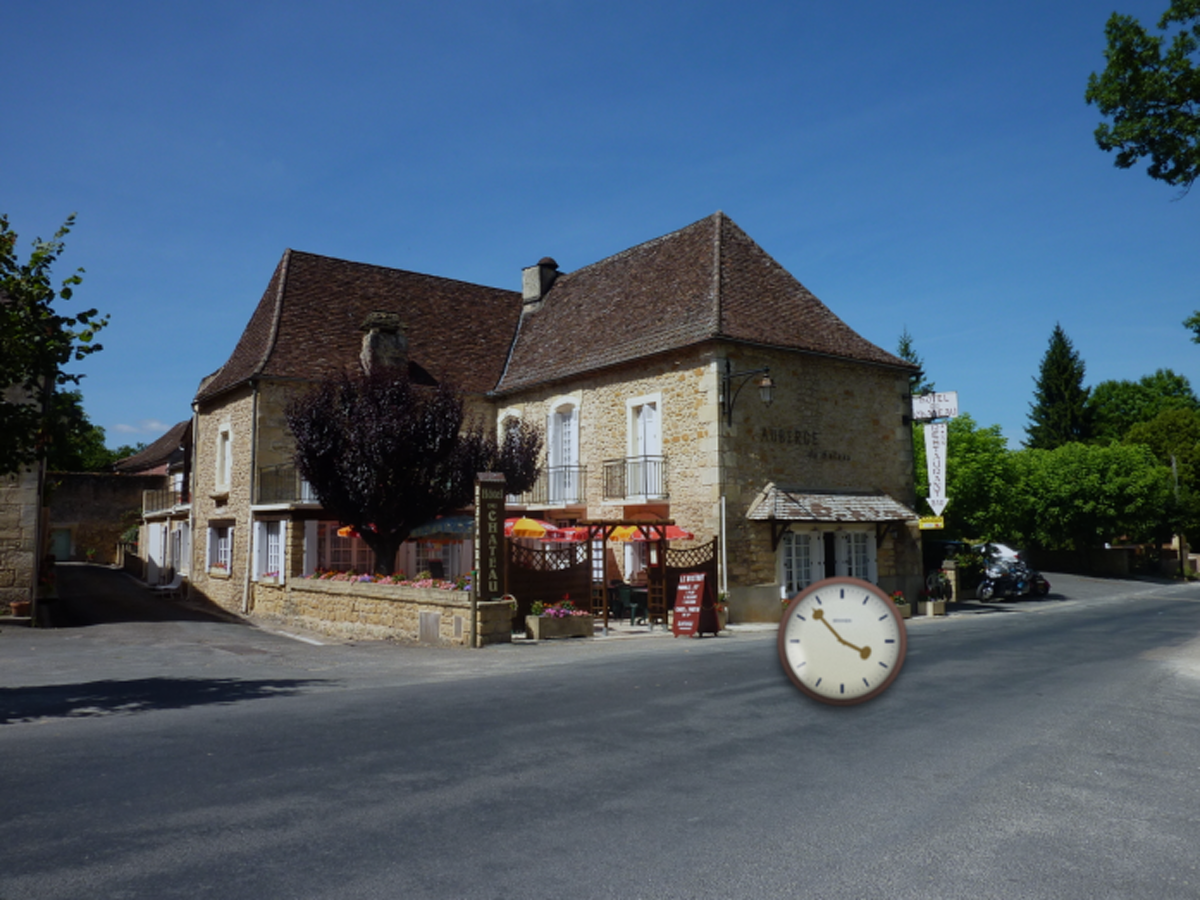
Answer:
3 h 53 min
